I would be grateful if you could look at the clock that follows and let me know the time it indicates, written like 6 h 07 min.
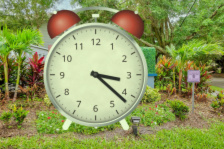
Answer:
3 h 22 min
